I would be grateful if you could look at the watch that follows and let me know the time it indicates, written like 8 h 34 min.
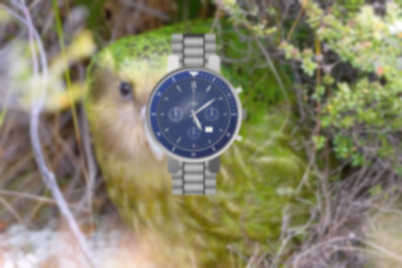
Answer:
5 h 09 min
